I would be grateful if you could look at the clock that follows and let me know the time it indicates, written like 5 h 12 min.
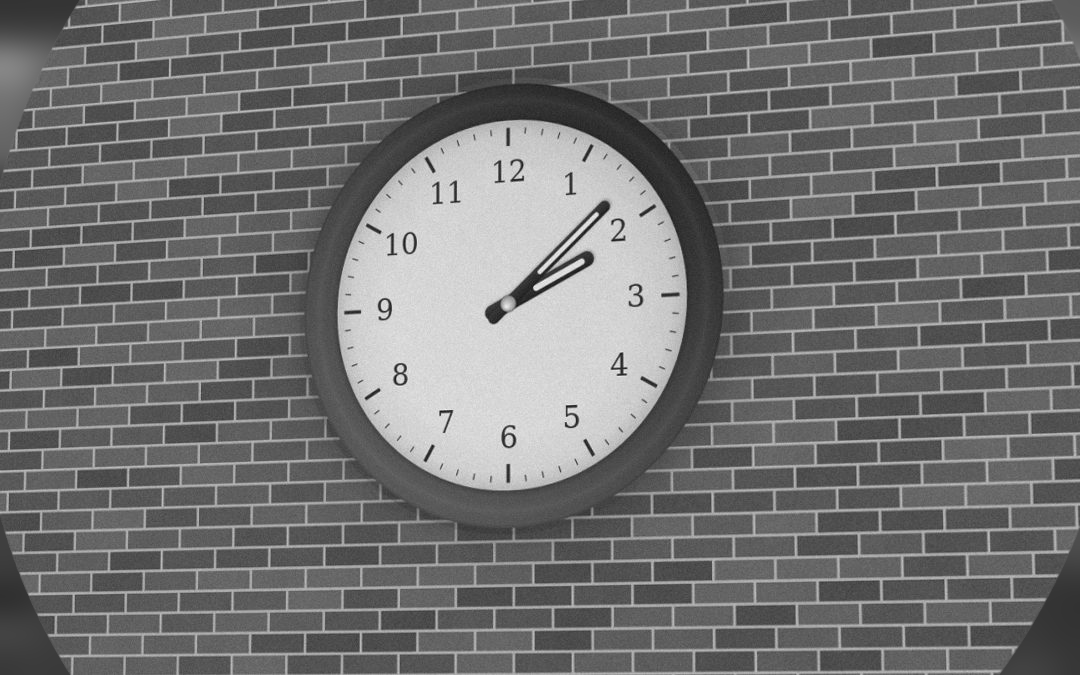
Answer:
2 h 08 min
